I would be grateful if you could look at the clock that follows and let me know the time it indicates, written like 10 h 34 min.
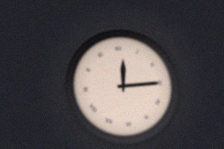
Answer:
12 h 15 min
